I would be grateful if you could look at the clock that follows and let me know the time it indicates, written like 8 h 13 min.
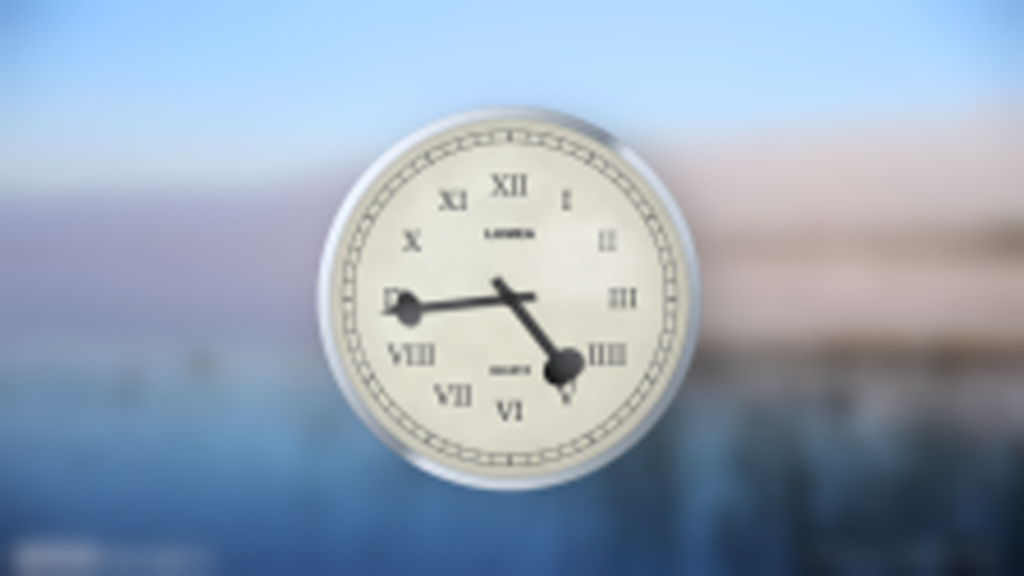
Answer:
4 h 44 min
